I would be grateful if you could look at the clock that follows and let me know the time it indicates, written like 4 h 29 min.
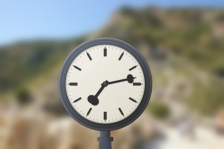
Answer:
7 h 13 min
